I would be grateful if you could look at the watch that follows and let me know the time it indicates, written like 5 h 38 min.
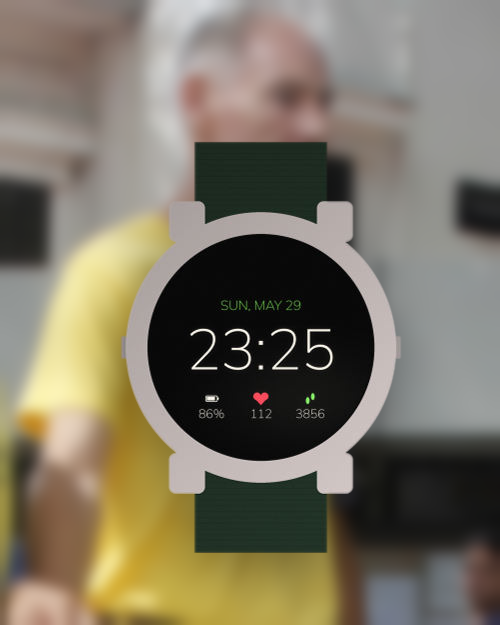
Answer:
23 h 25 min
